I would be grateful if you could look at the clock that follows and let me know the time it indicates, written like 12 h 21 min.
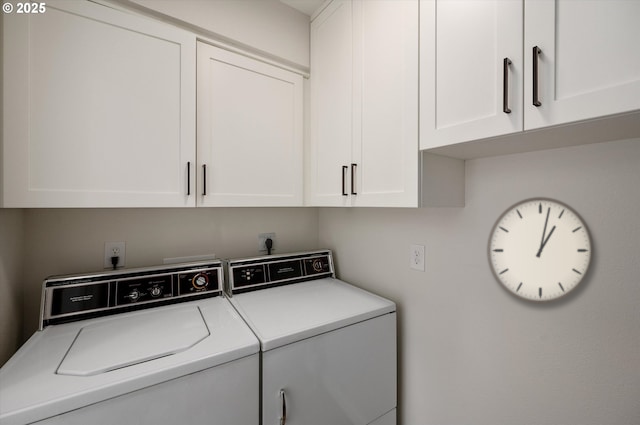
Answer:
1 h 02 min
